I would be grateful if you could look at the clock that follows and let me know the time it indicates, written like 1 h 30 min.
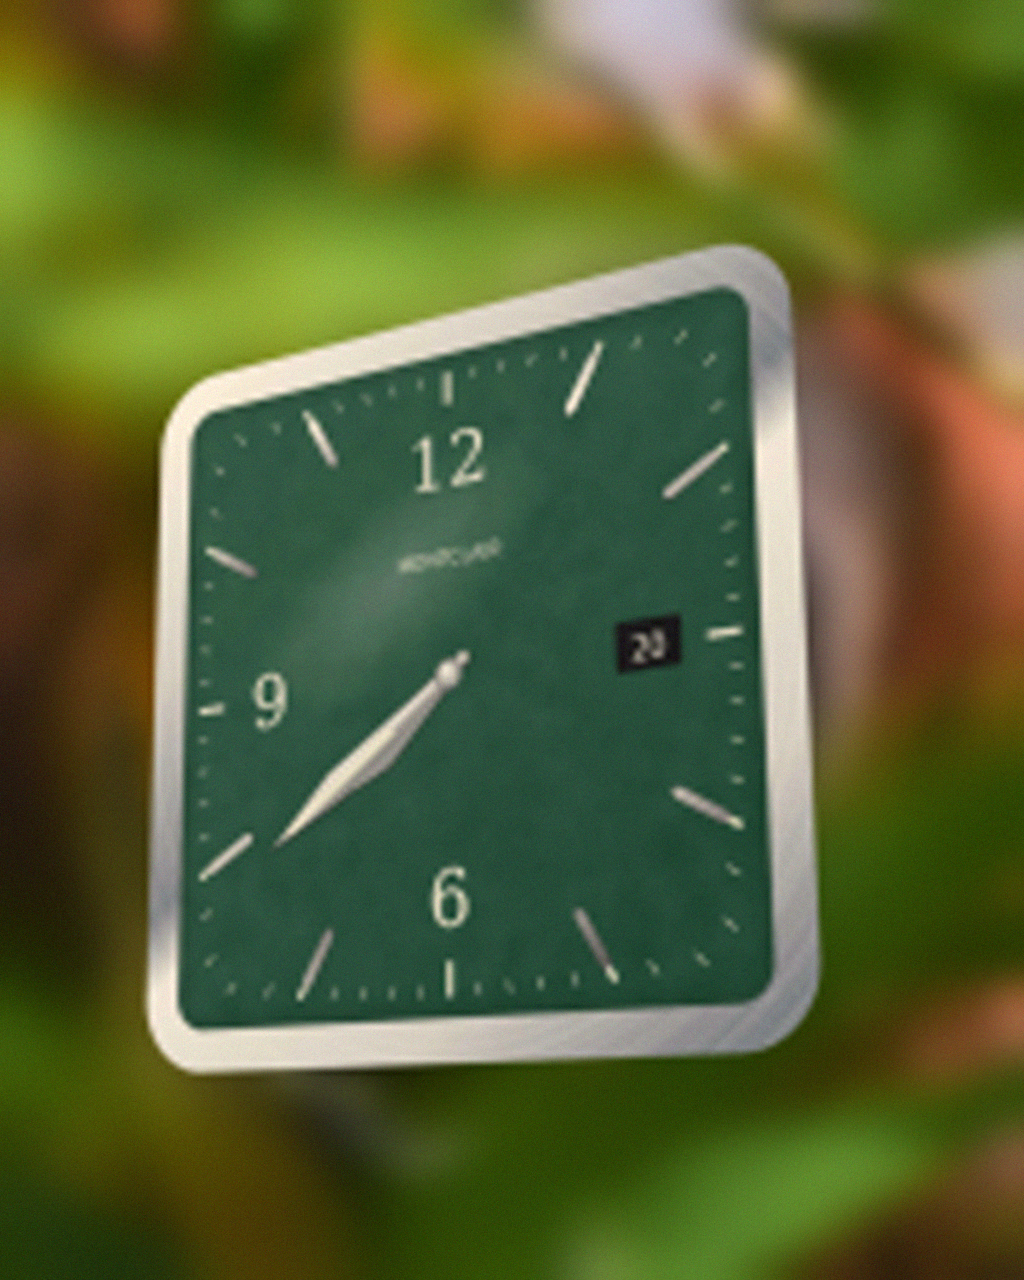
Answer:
7 h 39 min
